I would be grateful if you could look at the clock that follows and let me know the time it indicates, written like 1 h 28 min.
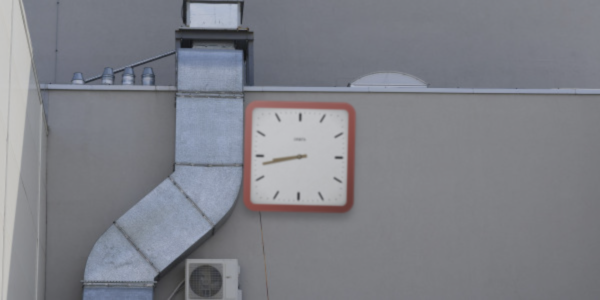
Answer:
8 h 43 min
